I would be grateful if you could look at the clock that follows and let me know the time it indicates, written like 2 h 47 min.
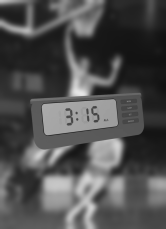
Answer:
3 h 15 min
